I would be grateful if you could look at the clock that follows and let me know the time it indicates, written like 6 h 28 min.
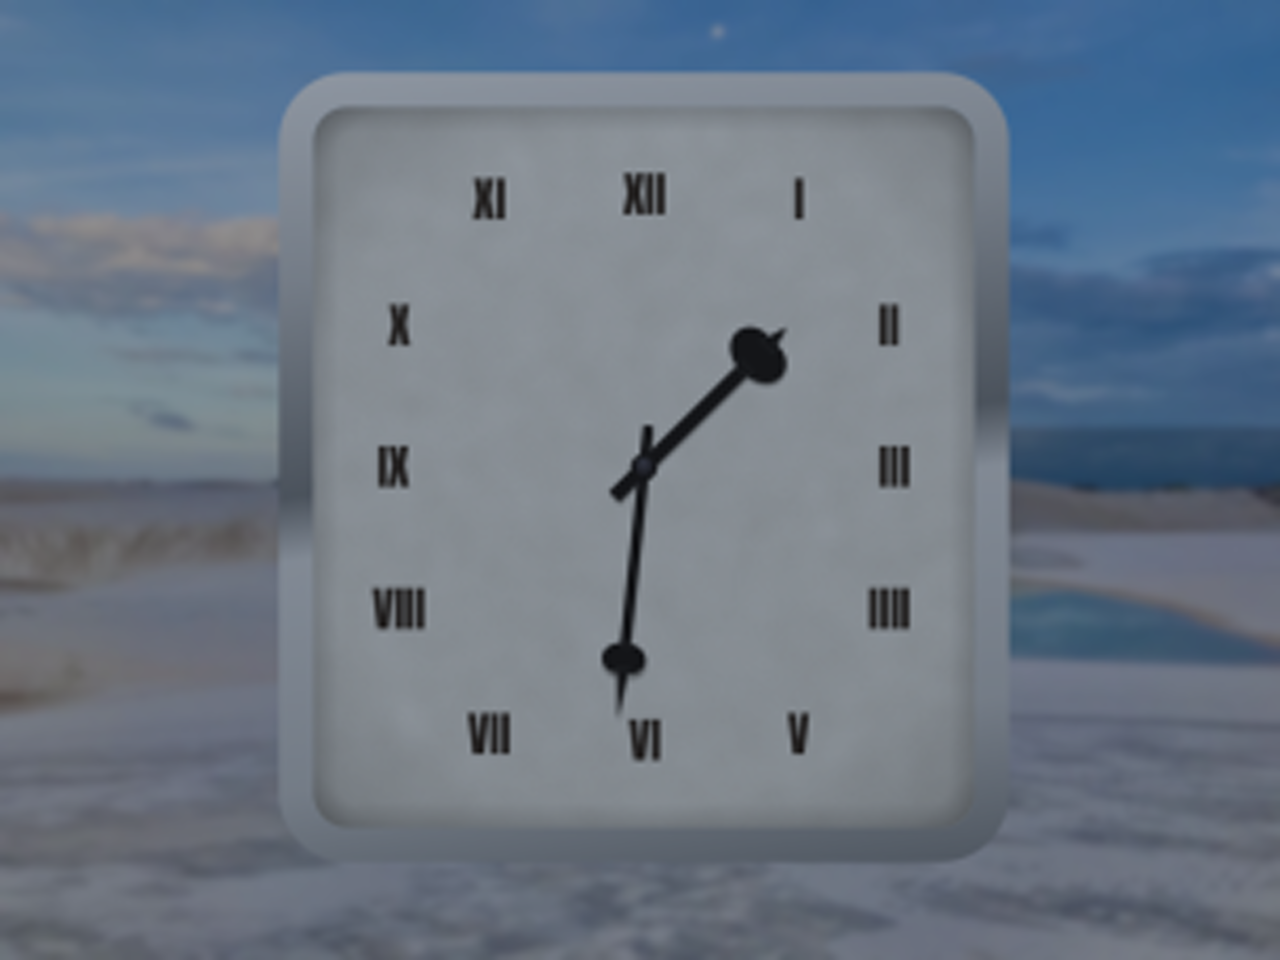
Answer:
1 h 31 min
